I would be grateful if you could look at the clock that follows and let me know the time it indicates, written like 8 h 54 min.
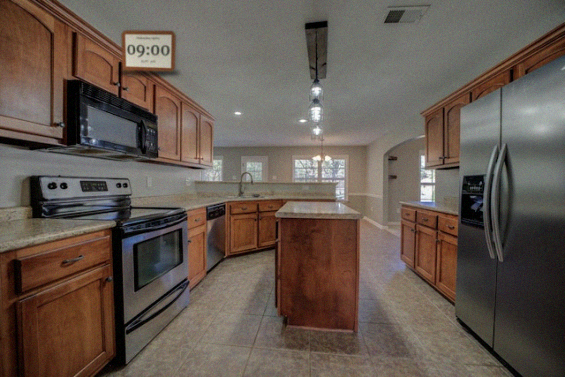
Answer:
9 h 00 min
